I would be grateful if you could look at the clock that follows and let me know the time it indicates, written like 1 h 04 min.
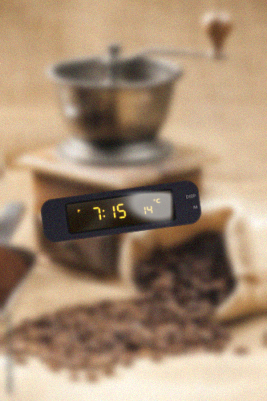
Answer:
7 h 15 min
